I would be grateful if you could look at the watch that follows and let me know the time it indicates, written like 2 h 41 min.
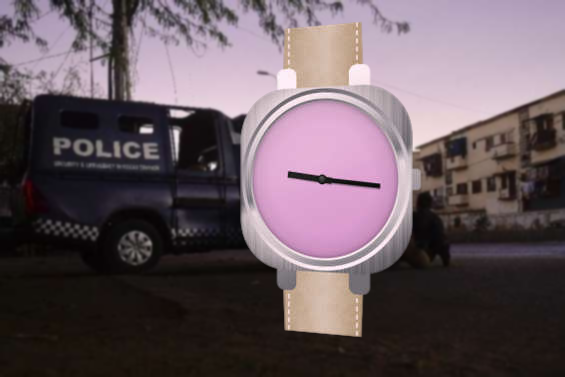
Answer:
9 h 16 min
